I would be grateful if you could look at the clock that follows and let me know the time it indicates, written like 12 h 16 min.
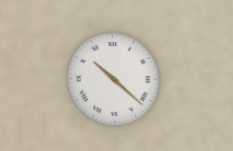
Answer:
10 h 22 min
